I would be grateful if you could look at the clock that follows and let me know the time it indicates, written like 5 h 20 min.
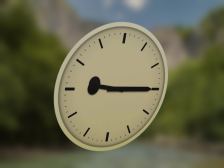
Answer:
9 h 15 min
